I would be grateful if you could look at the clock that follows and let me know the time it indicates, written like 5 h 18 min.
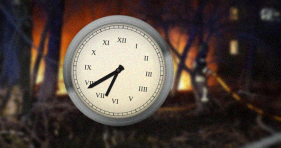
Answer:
6 h 39 min
